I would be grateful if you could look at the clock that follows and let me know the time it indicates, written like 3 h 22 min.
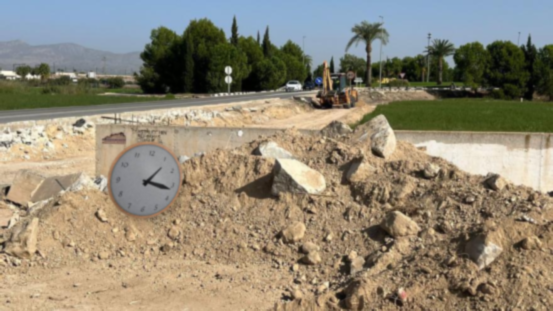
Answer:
1 h 17 min
